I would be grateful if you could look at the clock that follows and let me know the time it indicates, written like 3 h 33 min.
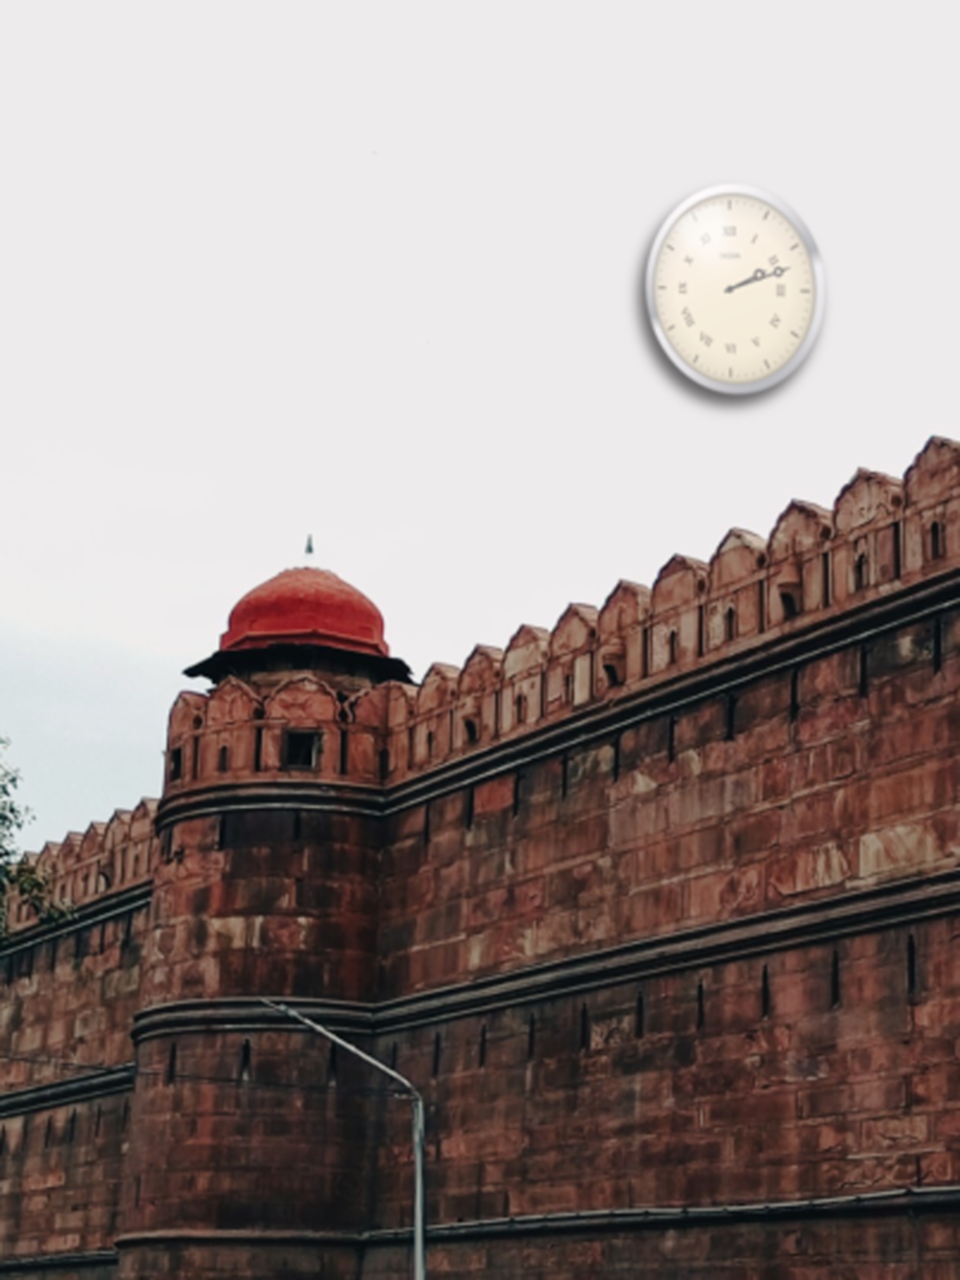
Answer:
2 h 12 min
